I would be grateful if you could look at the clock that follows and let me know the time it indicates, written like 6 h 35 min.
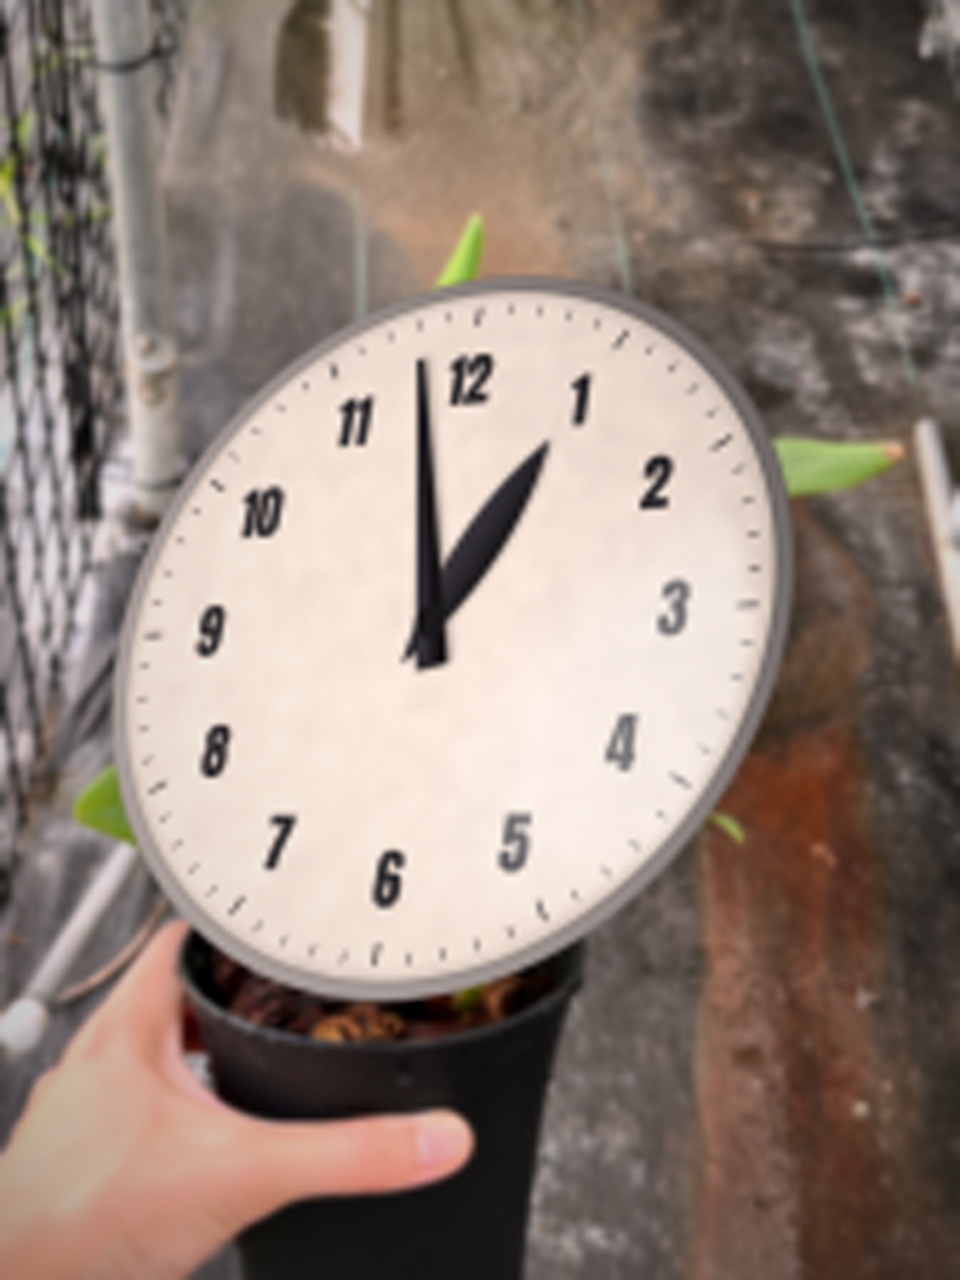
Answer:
12 h 58 min
